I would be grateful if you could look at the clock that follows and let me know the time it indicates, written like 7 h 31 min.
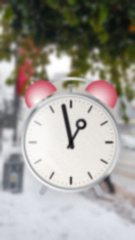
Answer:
12 h 58 min
